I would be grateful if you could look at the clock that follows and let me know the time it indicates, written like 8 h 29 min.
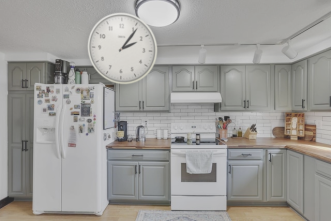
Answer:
2 h 06 min
